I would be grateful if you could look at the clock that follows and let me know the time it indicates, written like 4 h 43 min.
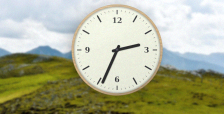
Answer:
2 h 34 min
